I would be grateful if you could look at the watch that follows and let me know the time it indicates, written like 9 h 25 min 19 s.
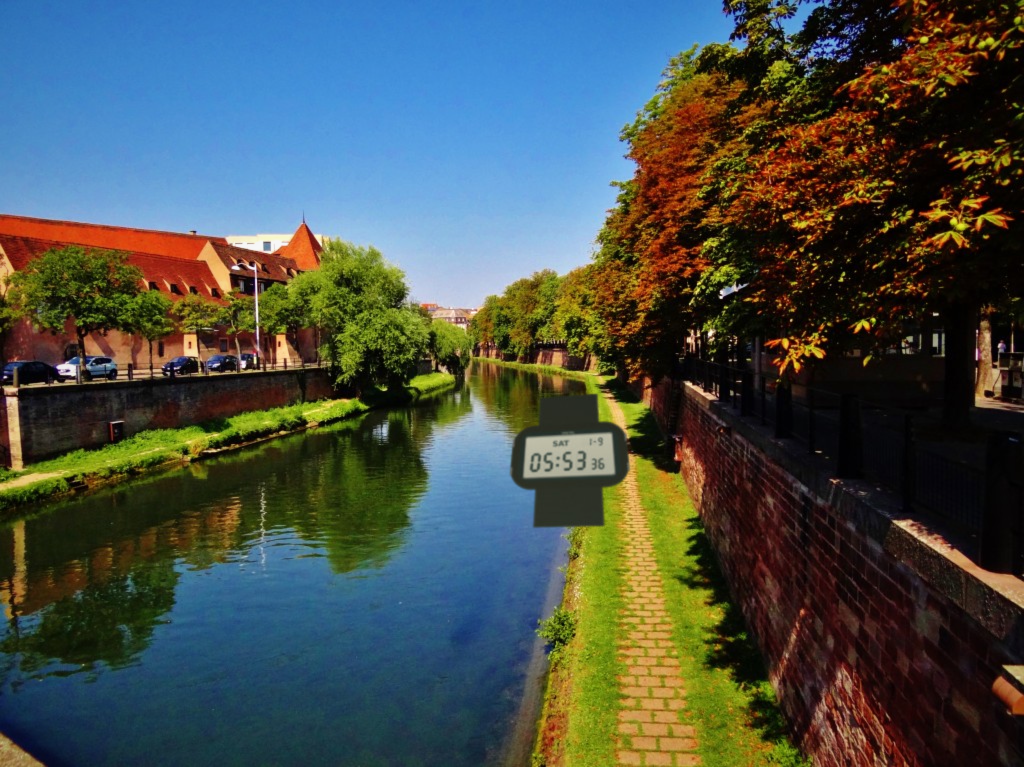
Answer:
5 h 53 min 36 s
